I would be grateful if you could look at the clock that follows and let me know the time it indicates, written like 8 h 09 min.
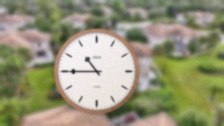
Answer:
10 h 45 min
